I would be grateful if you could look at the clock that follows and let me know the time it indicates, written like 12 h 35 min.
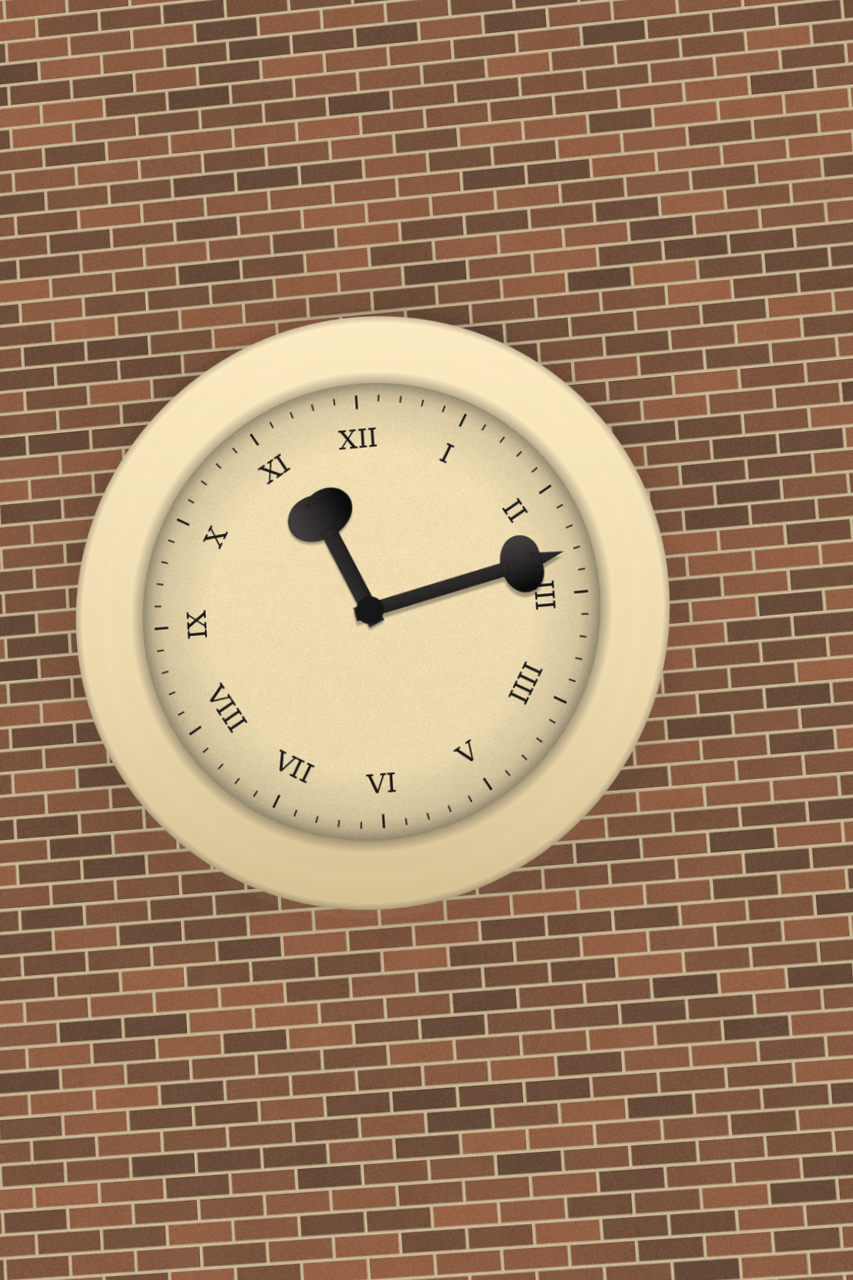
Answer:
11 h 13 min
